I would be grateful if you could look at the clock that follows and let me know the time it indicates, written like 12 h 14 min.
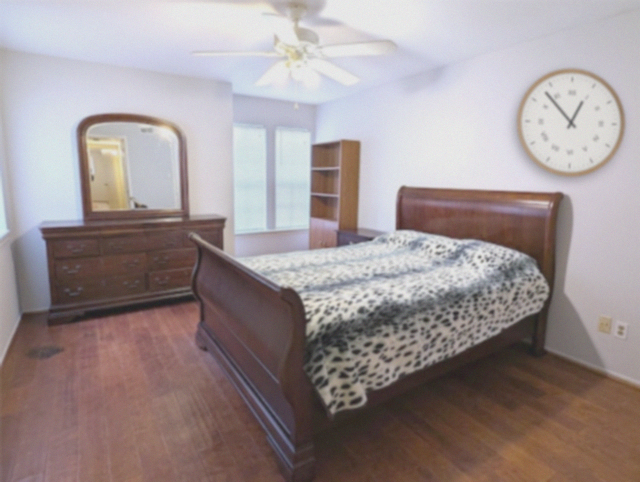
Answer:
12 h 53 min
